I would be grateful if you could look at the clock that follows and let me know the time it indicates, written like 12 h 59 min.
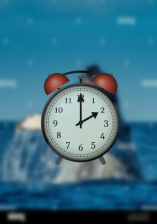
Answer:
2 h 00 min
